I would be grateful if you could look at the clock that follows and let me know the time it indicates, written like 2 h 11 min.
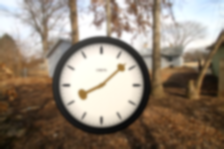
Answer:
8 h 08 min
